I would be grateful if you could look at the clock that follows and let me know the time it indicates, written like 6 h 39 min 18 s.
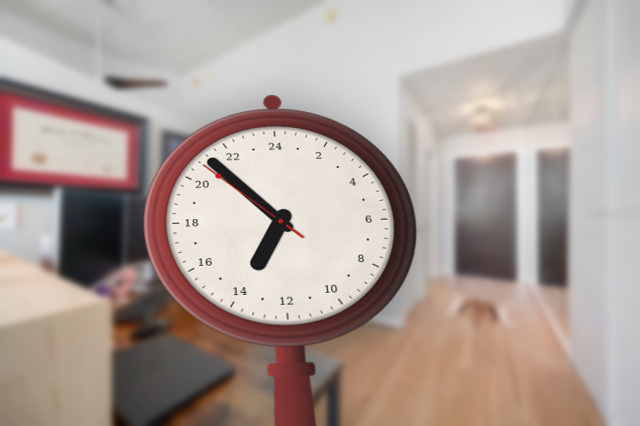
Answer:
13 h 52 min 52 s
